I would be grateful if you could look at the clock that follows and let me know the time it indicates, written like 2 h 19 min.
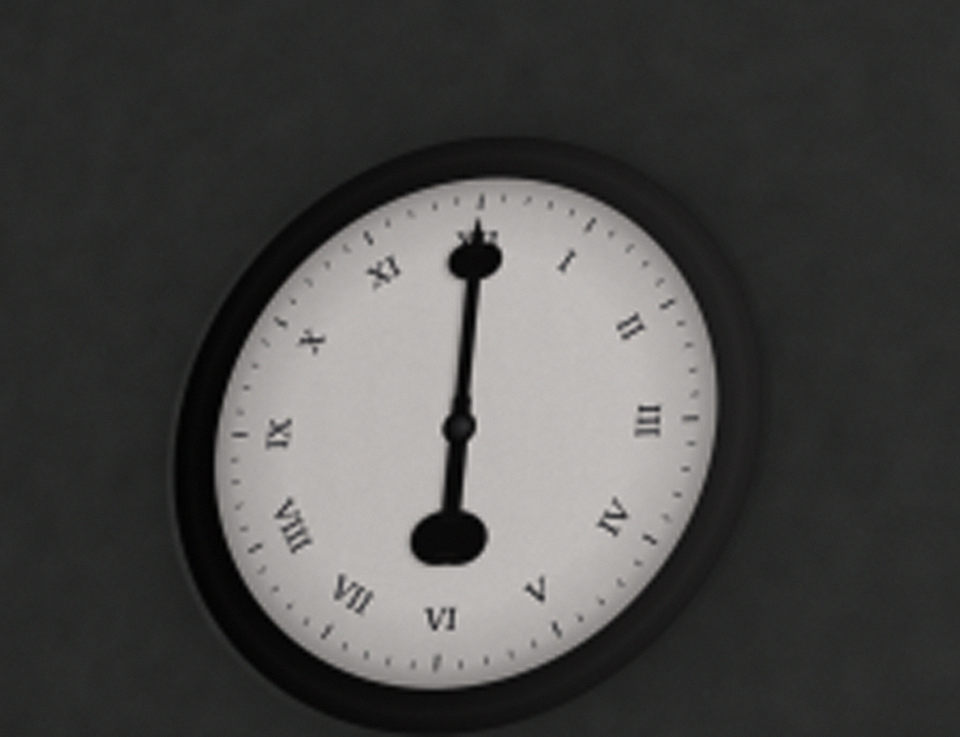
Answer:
6 h 00 min
